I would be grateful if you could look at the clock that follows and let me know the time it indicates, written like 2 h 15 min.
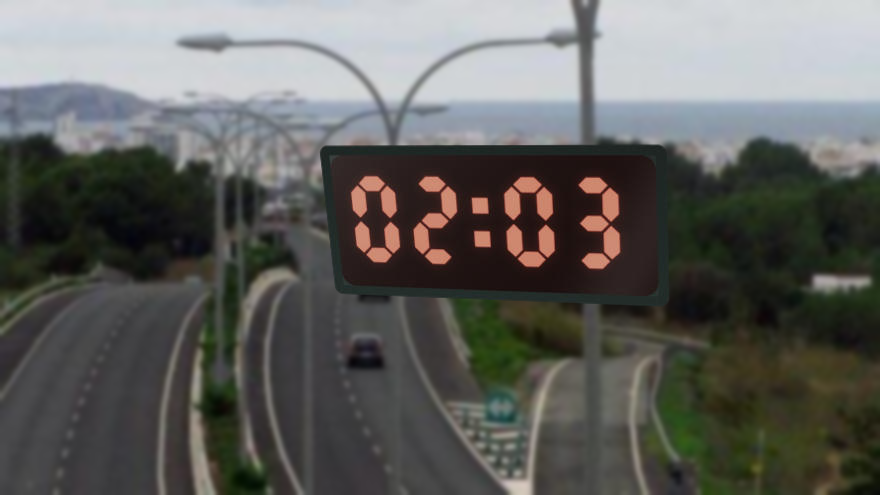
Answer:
2 h 03 min
